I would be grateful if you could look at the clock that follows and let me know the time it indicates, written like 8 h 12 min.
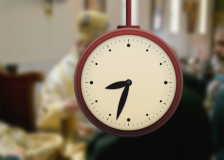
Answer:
8 h 33 min
